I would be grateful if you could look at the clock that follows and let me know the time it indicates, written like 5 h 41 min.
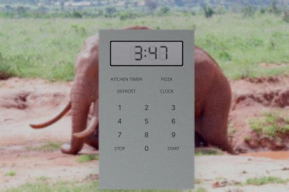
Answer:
3 h 47 min
